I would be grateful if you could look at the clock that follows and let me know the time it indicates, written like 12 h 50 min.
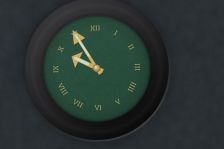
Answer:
9 h 55 min
